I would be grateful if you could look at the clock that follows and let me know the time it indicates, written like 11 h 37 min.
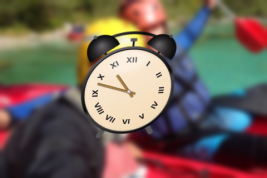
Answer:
10 h 48 min
